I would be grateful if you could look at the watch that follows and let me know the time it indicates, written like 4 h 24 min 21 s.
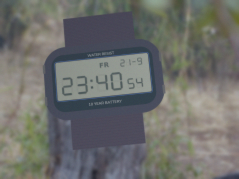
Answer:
23 h 40 min 54 s
